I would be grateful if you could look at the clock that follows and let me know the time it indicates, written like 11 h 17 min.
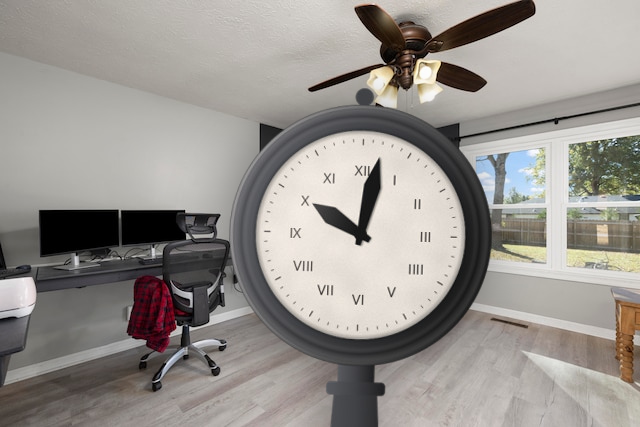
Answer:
10 h 02 min
